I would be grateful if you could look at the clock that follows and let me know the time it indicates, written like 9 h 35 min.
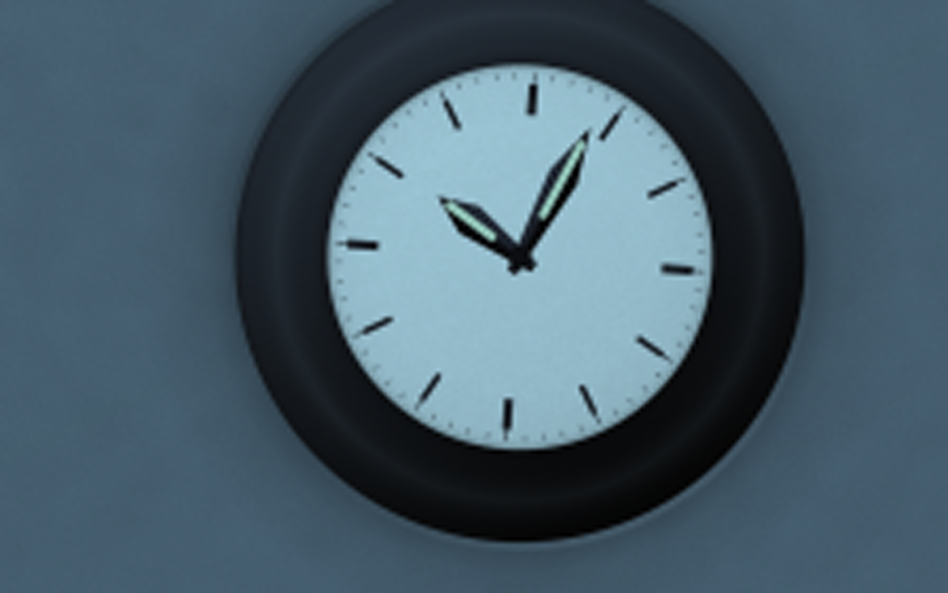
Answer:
10 h 04 min
